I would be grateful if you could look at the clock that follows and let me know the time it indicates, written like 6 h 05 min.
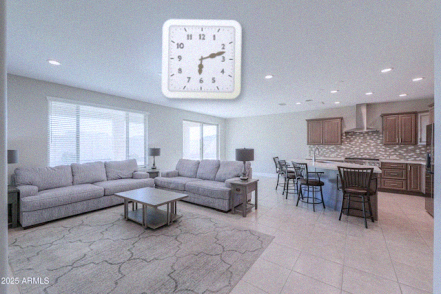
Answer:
6 h 12 min
